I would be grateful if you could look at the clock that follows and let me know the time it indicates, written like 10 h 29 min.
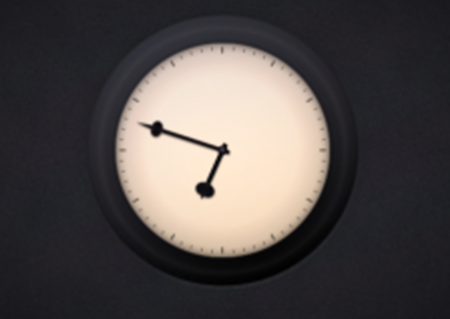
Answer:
6 h 48 min
